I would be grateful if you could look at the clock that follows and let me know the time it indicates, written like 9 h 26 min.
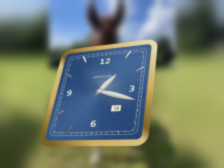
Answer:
1 h 18 min
